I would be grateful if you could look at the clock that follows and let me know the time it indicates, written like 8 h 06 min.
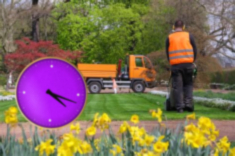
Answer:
4 h 18 min
